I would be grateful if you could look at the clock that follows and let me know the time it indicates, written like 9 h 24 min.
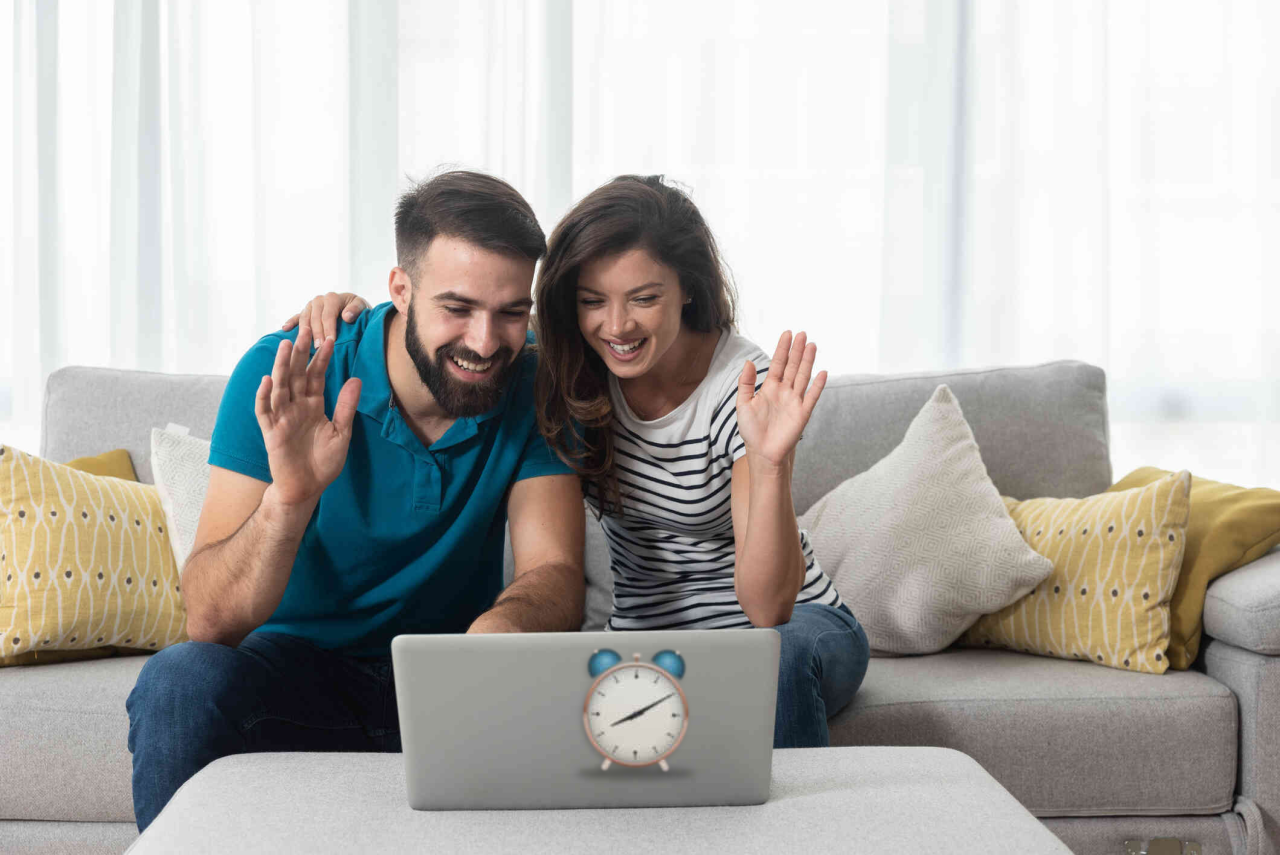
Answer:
8 h 10 min
